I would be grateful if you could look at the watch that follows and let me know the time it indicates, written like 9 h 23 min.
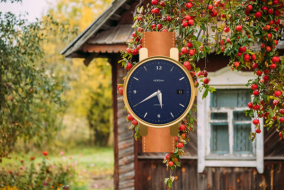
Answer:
5 h 40 min
